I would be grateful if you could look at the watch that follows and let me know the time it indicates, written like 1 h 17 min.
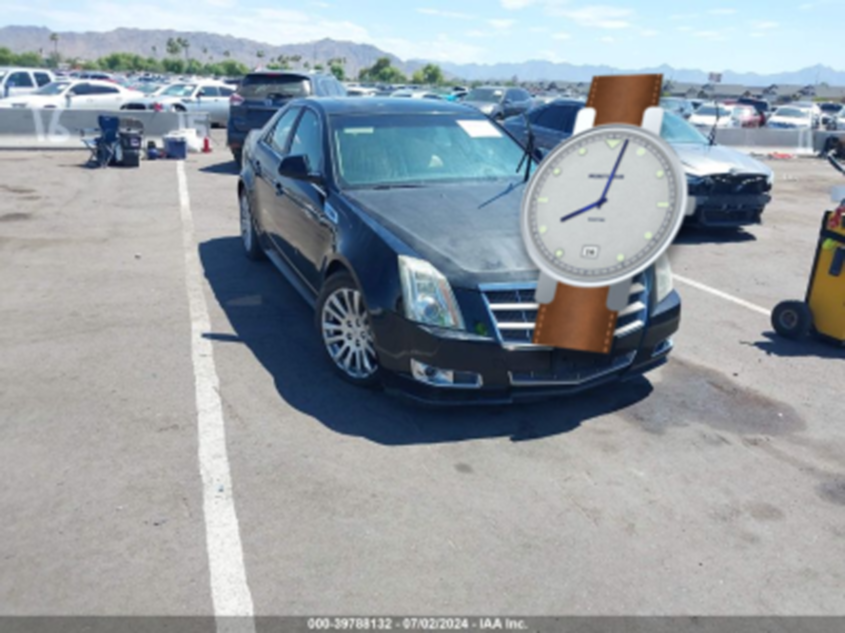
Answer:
8 h 02 min
